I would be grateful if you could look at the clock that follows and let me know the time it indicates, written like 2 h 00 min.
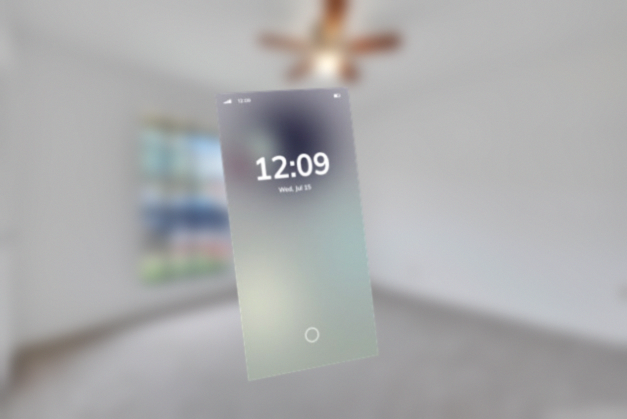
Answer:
12 h 09 min
